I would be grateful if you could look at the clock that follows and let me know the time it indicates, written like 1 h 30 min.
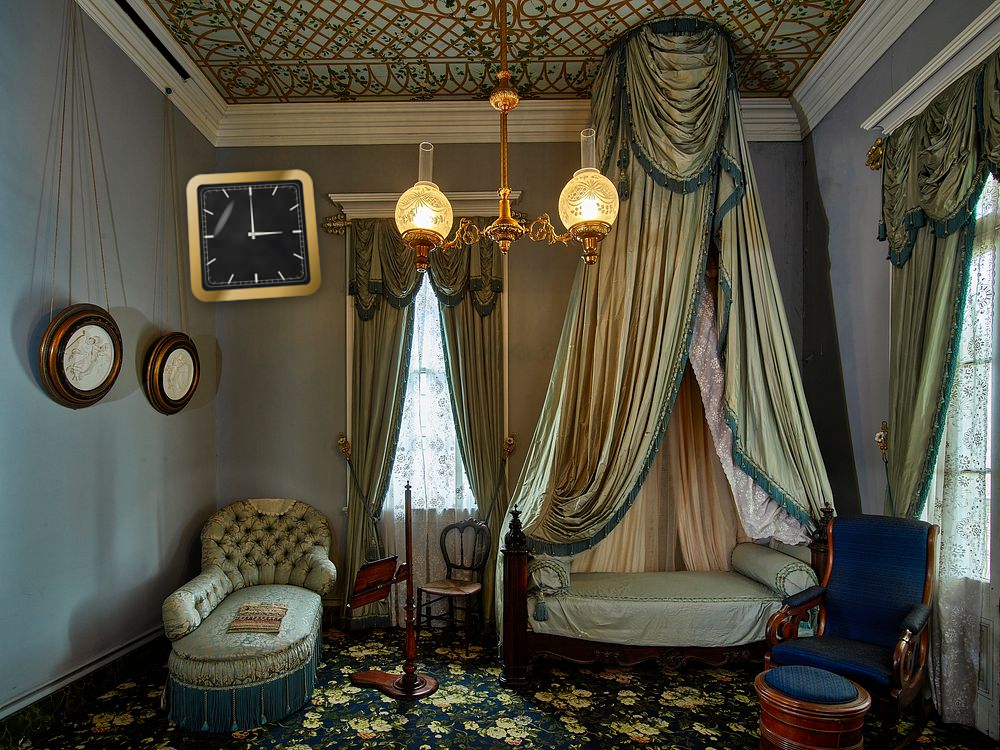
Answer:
3 h 00 min
